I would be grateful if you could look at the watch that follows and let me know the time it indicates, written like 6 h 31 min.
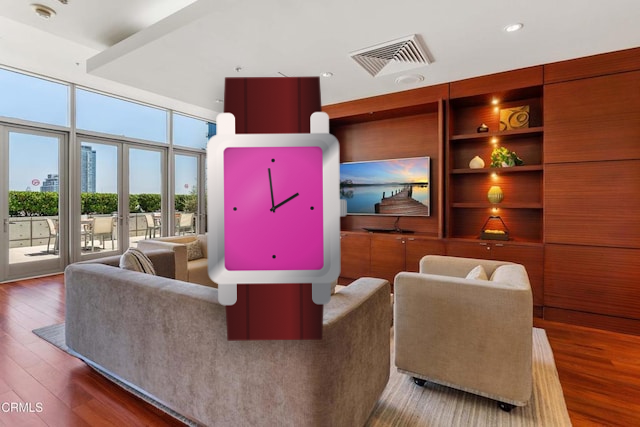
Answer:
1 h 59 min
